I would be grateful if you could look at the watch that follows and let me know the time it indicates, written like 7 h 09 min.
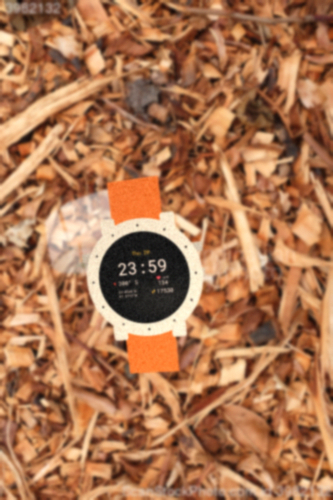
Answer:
23 h 59 min
